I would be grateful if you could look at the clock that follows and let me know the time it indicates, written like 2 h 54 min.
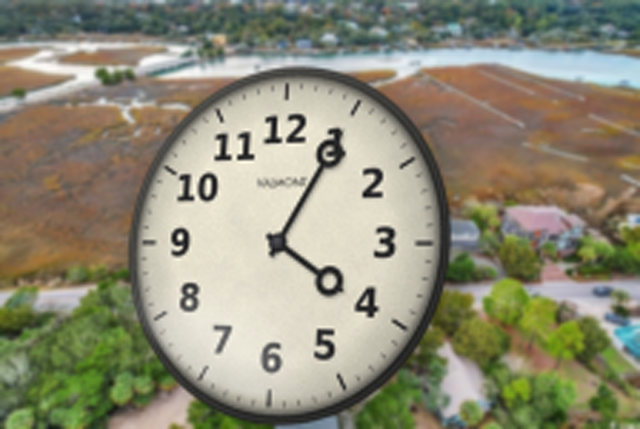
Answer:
4 h 05 min
